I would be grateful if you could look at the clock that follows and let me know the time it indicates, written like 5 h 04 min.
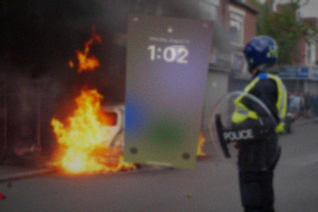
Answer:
1 h 02 min
